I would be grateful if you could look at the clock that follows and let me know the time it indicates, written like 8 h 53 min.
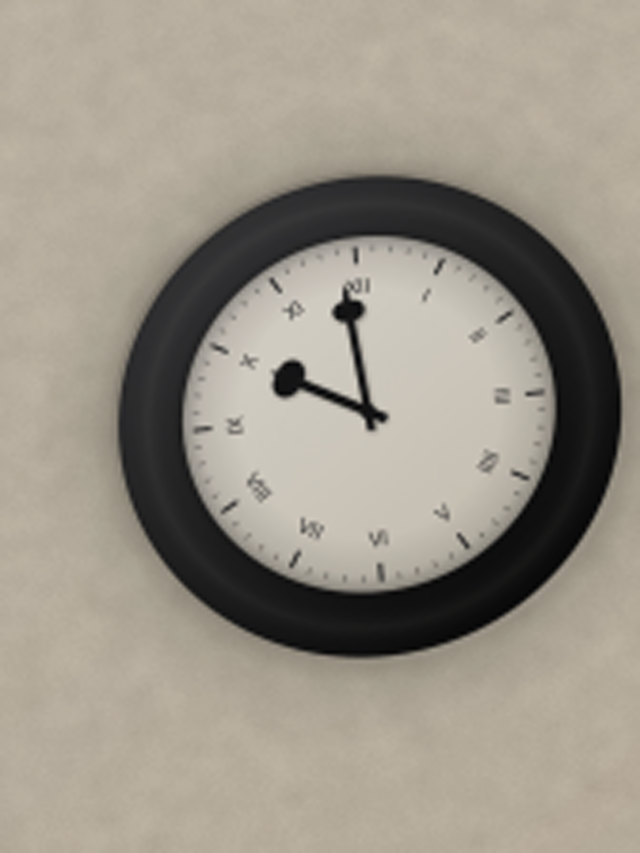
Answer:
9 h 59 min
